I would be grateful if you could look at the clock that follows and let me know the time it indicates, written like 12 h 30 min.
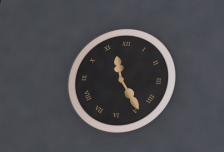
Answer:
11 h 24 min
